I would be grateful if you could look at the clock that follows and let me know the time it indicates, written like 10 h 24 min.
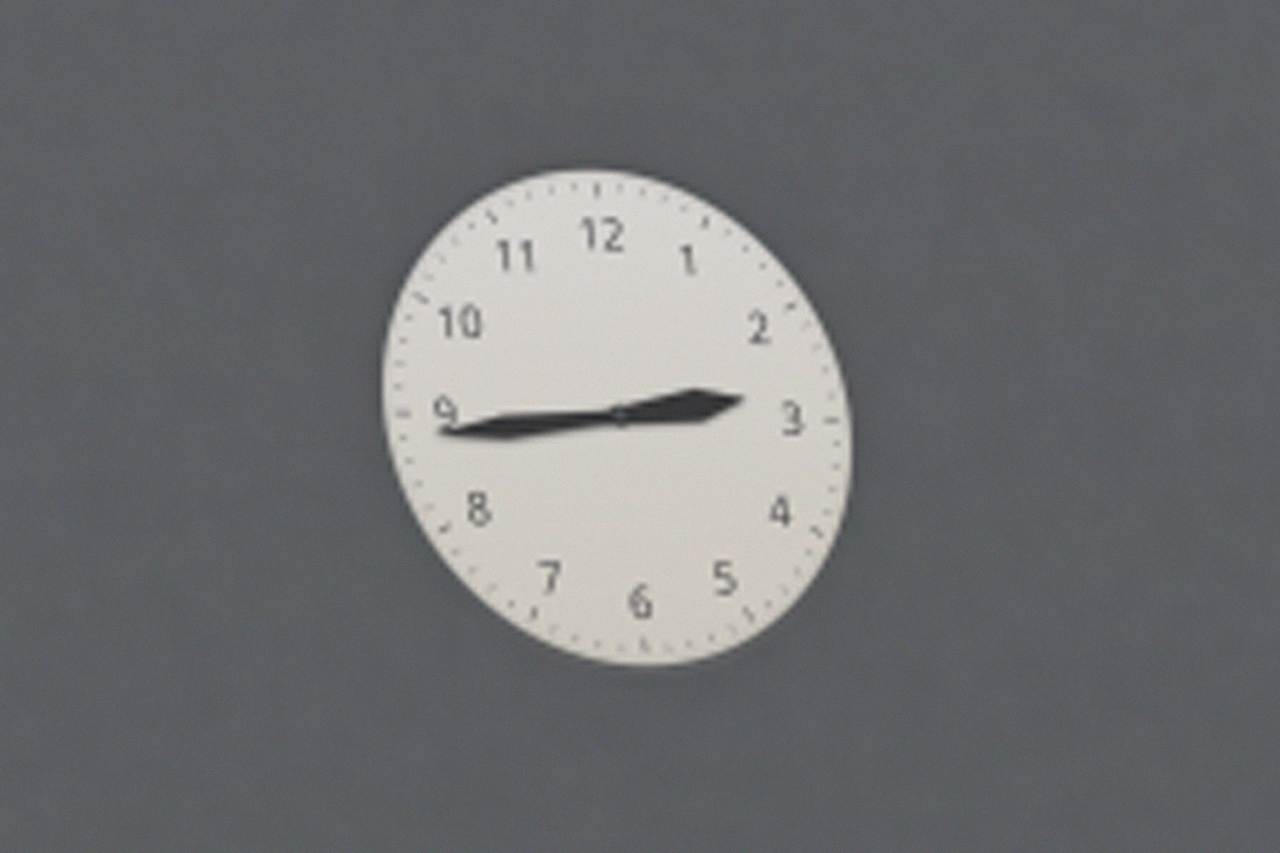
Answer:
2 h 44 min
